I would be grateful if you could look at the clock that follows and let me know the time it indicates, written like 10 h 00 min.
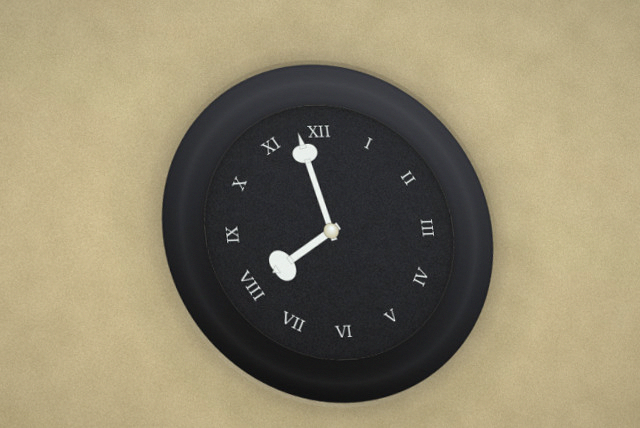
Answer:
7 h 58 min
